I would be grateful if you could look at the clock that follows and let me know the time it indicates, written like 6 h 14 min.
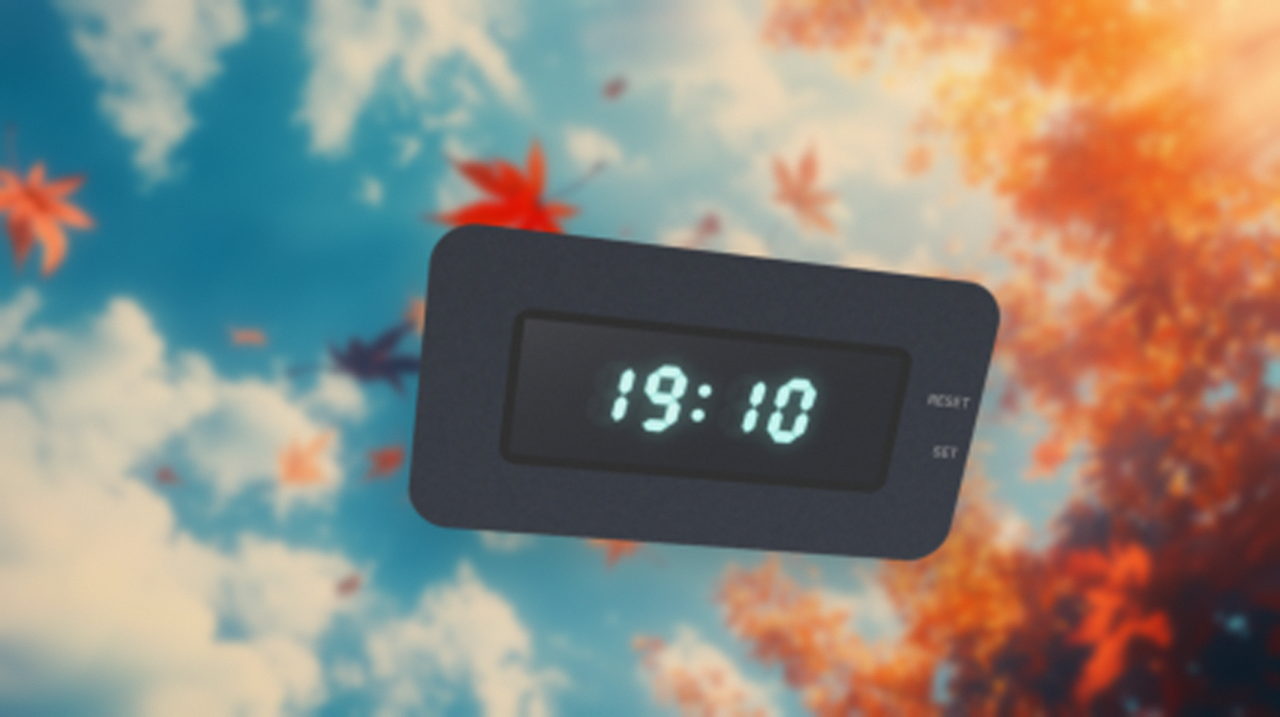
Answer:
19 h 10 min
